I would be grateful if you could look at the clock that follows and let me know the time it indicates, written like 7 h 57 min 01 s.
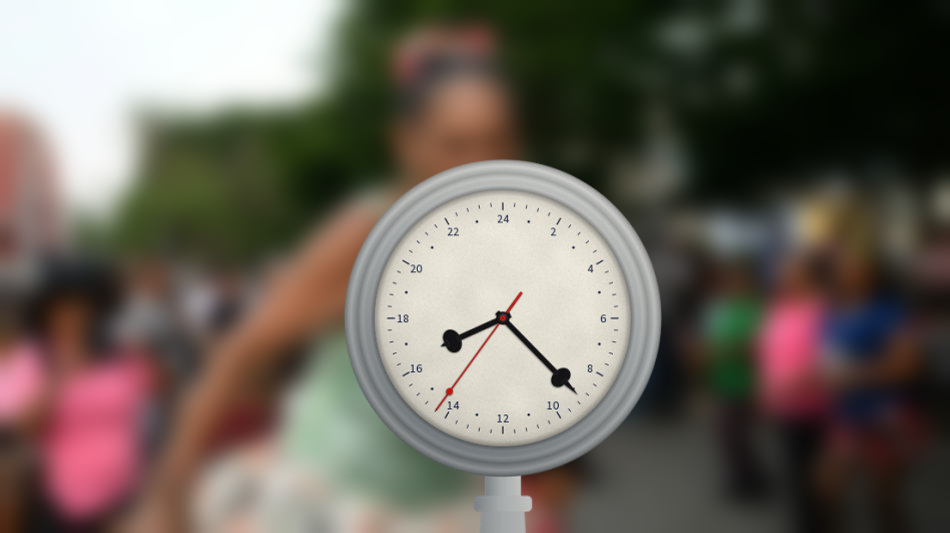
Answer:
16 h 22 min 36 s
